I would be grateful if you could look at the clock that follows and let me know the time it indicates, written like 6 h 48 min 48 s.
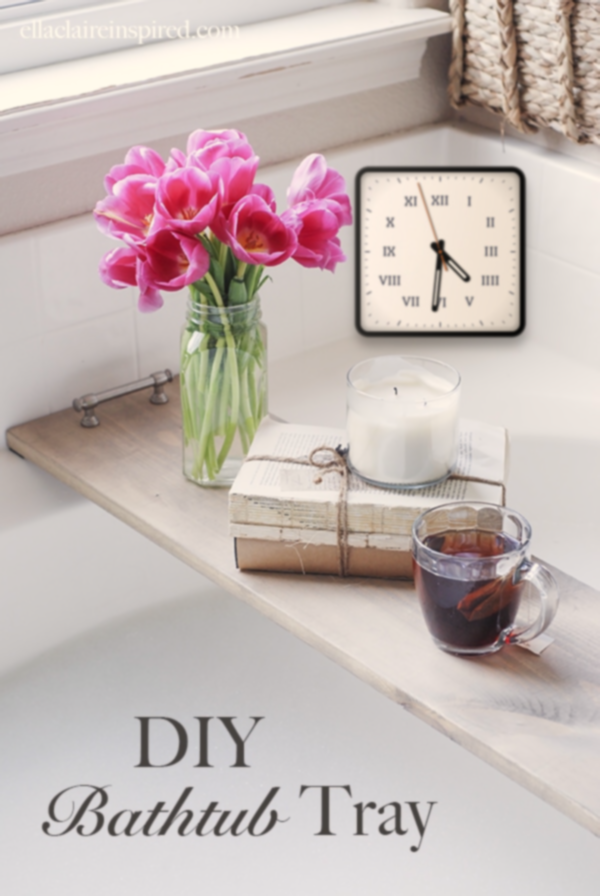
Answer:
4 h 30 min 57 s
